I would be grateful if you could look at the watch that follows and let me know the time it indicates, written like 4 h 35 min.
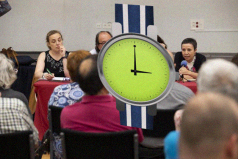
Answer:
3 h 00 min
